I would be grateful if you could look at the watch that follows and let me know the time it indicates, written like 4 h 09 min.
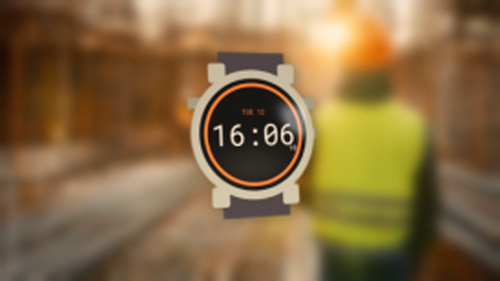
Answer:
16 h 06 min
